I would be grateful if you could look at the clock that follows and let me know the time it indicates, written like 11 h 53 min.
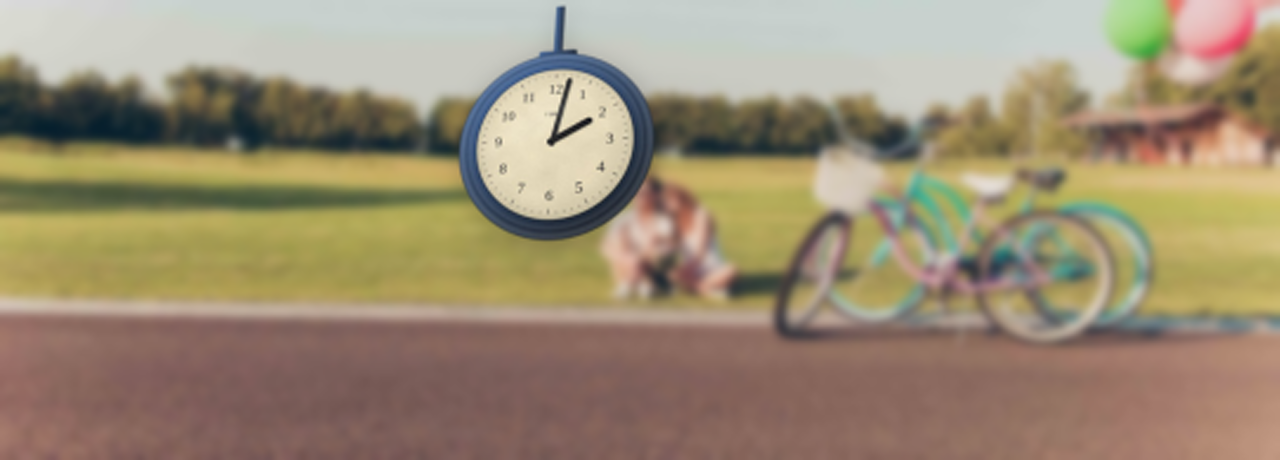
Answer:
2 h 02 min
